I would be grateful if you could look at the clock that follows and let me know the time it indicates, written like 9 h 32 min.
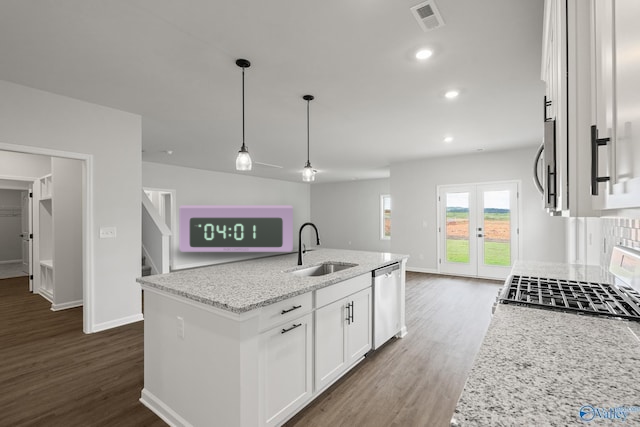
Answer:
4 h 01 min
